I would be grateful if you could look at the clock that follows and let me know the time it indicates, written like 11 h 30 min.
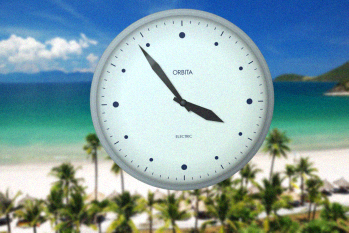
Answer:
3 h 54 min
